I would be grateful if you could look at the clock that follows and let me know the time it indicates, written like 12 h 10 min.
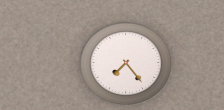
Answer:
7 h 24 min
